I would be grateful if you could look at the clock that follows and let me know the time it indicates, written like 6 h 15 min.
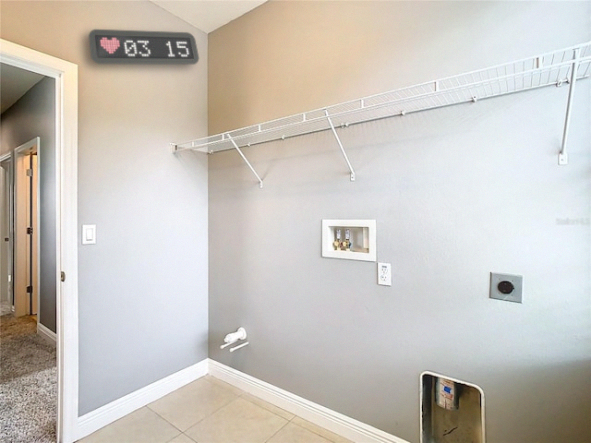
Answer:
3 h 15 min
